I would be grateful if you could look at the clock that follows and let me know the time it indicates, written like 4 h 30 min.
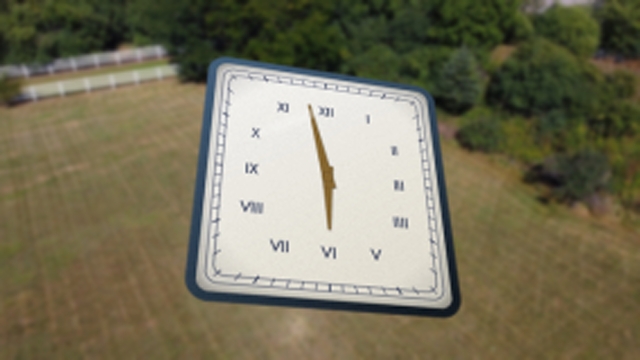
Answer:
5 h 58 min
